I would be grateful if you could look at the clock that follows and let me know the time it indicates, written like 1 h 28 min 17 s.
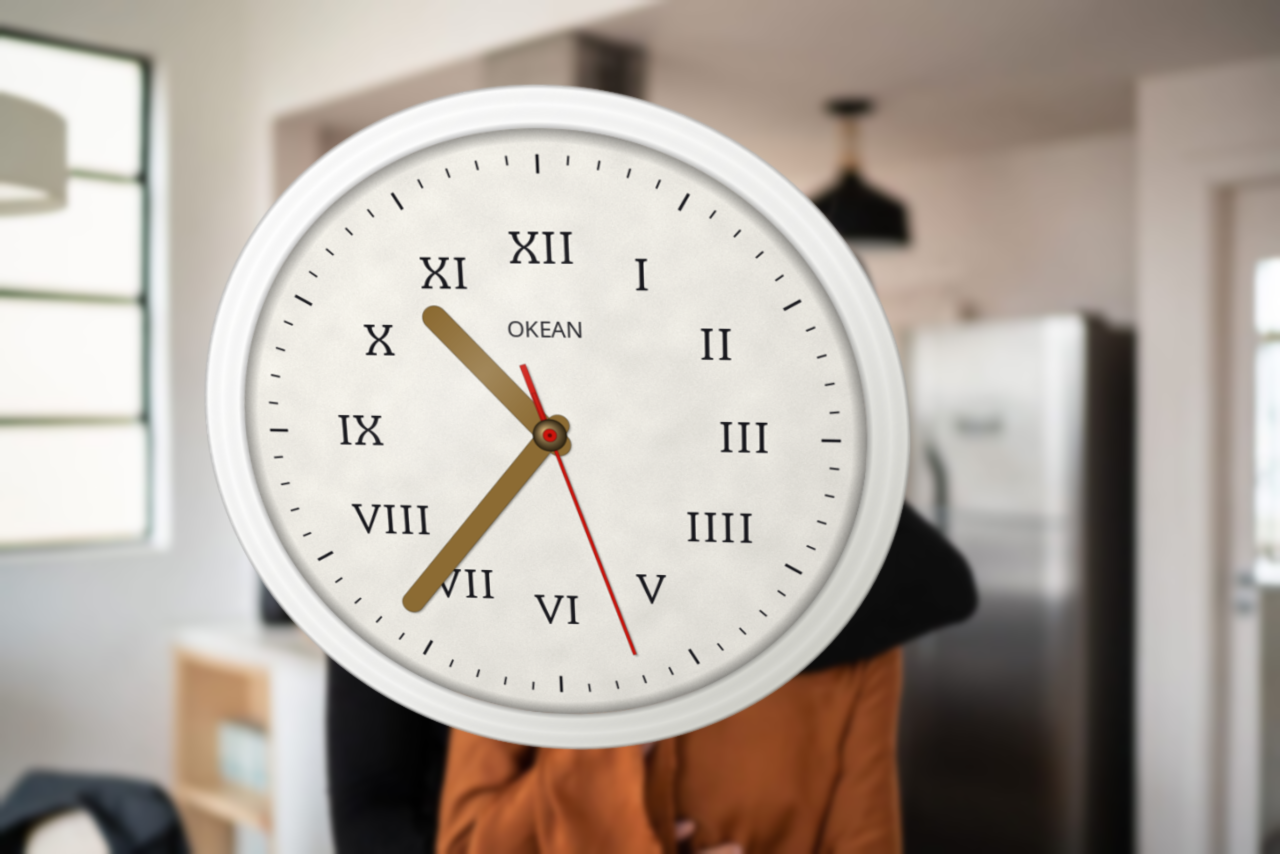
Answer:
10 h 36 min 27 s
